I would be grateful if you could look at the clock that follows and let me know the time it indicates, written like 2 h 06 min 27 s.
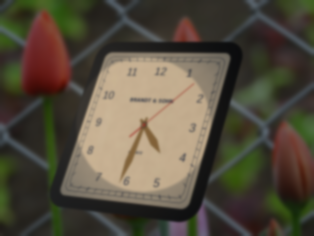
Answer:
4 h 31 min 07 s
